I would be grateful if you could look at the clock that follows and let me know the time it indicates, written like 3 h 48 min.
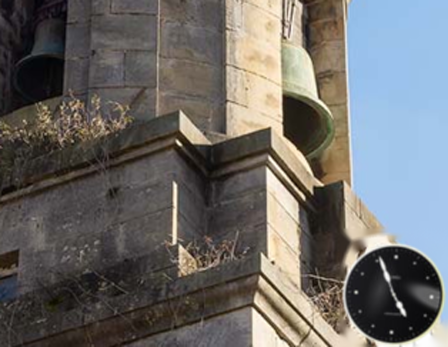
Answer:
4 h 56 min
